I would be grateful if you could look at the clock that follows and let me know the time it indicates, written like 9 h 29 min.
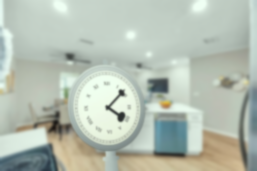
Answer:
4 h 08 min
